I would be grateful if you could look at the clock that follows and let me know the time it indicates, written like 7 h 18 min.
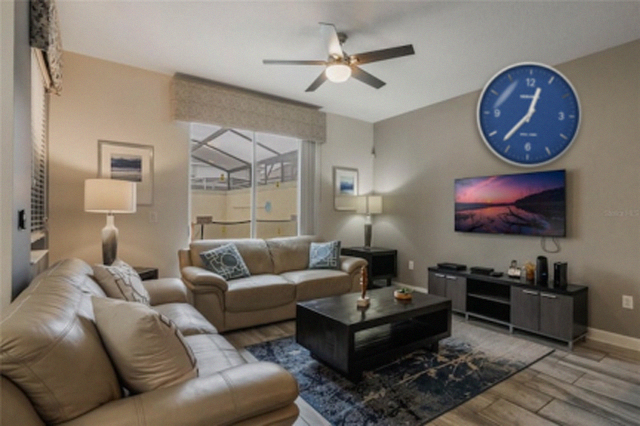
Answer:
12 h 37 min
